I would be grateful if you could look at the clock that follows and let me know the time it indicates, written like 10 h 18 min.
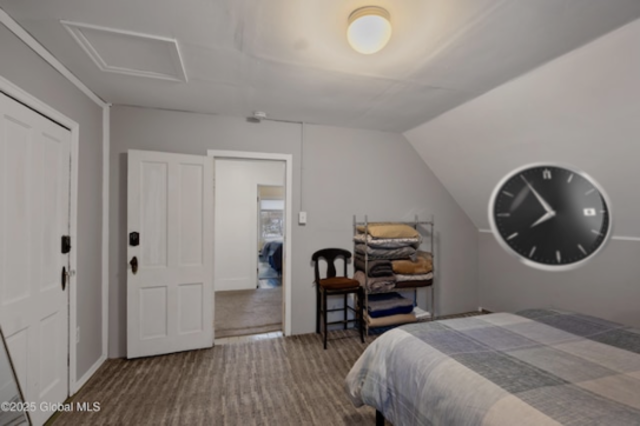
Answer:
7 h 55 min
